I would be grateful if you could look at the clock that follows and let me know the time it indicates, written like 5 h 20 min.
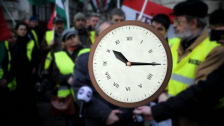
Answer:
10 h 15 min
